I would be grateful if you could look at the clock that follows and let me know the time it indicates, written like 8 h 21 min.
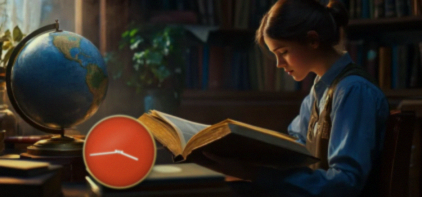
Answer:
3 h 44 min
